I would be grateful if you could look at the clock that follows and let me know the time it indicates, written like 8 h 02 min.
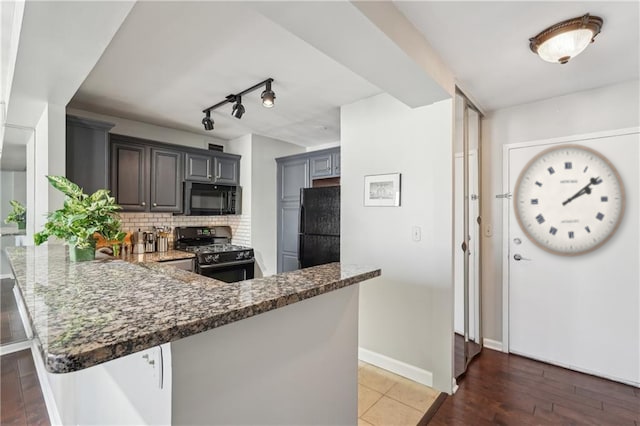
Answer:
2 h 09 min
